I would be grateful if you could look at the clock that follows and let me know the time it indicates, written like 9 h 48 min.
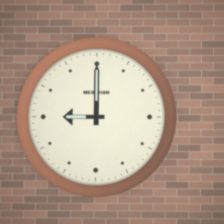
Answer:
9 h 00 min
